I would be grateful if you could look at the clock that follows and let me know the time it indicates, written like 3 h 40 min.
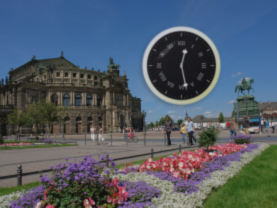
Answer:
12 h 28 min
